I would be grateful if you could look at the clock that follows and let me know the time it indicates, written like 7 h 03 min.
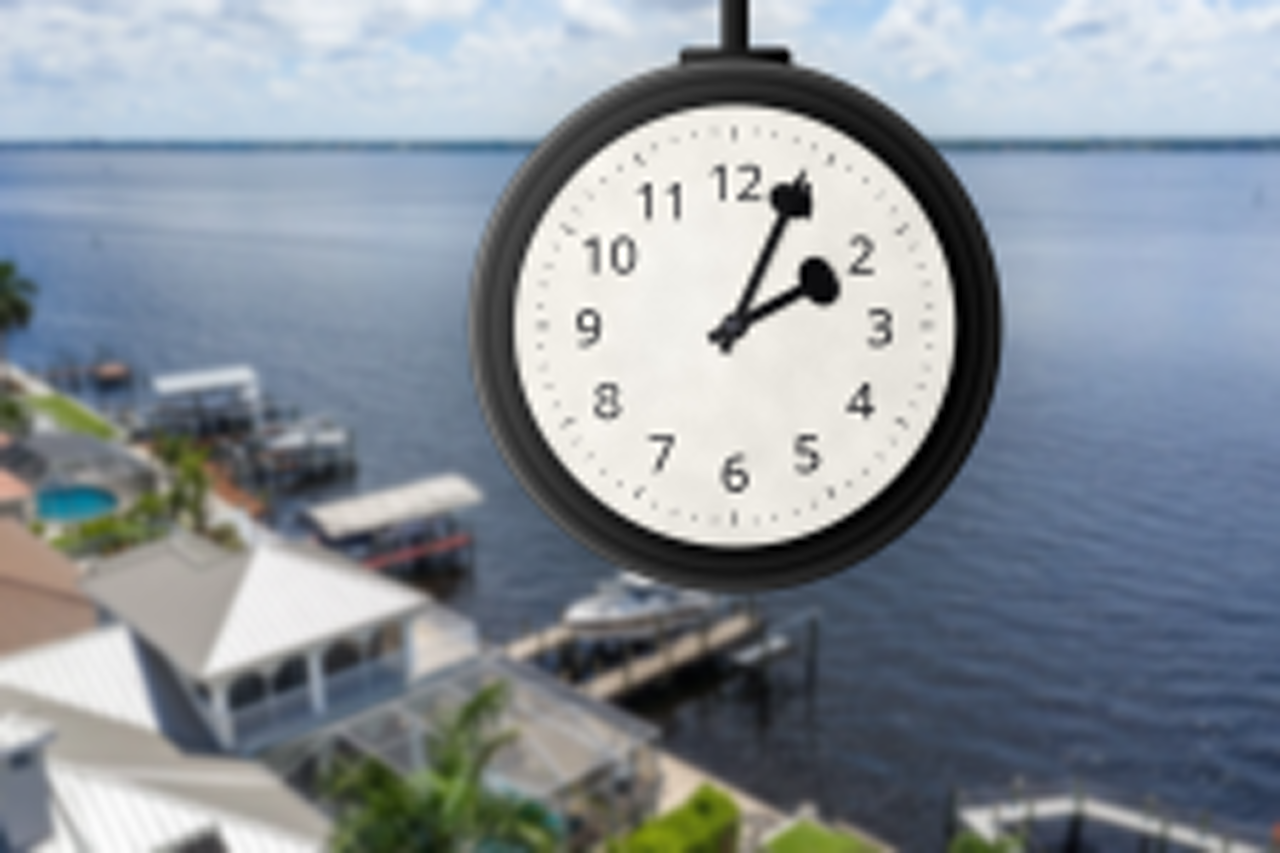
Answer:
2 h 04 min
